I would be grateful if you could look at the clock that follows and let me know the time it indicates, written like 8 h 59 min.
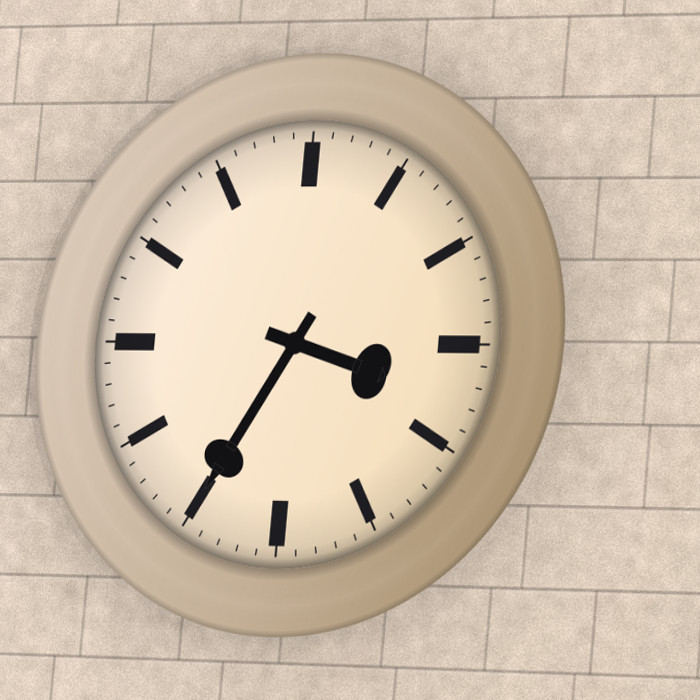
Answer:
3 h 35 min
